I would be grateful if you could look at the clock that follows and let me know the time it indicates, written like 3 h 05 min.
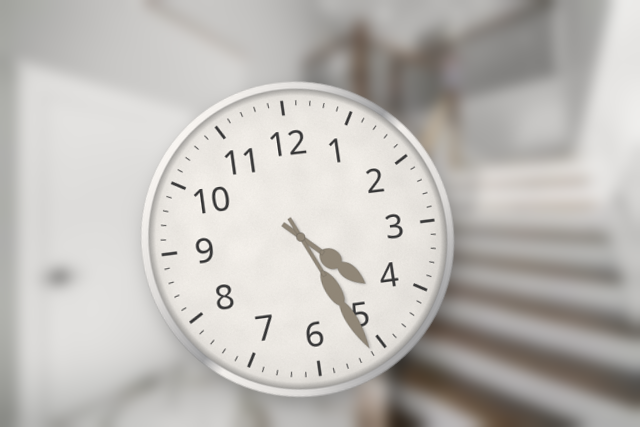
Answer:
4 h 26 min
